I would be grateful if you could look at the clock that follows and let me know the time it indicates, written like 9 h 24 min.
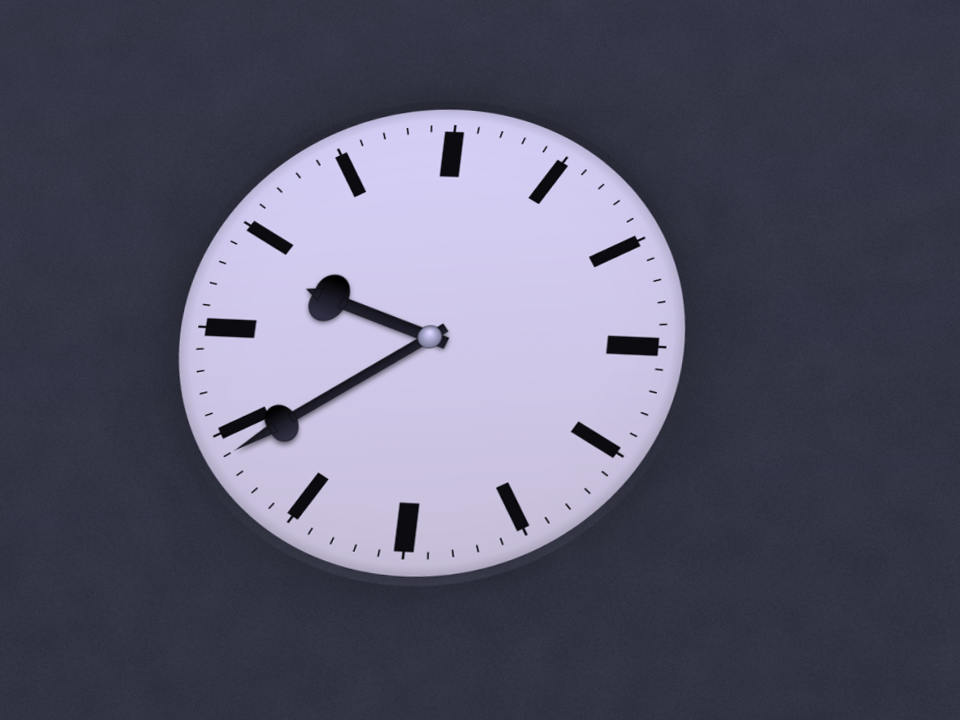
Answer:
9 h 39 min
